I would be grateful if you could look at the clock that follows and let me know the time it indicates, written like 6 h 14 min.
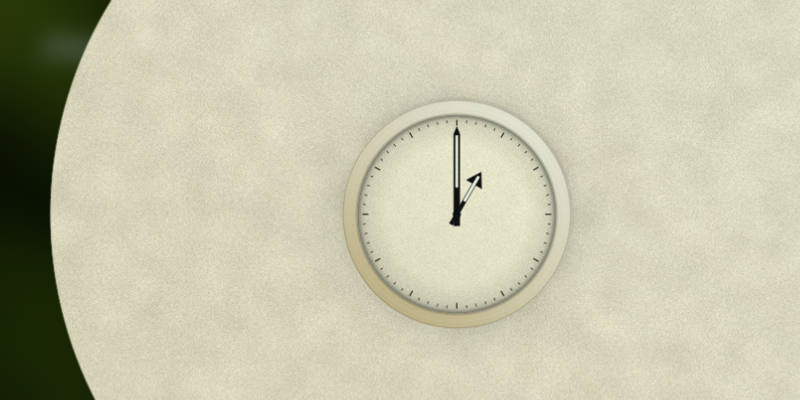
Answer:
1 h 00 min
